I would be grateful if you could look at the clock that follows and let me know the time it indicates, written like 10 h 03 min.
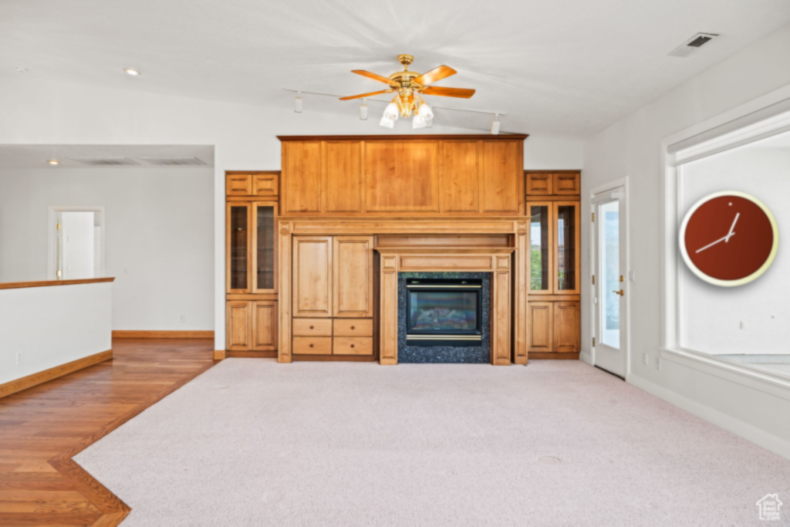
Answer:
12 h 40 min
